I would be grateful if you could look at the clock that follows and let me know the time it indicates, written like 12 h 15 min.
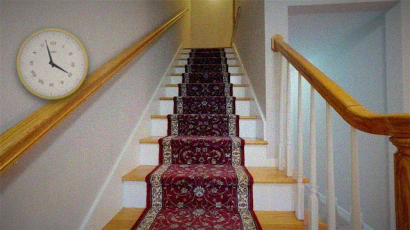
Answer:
3 h 57 min
